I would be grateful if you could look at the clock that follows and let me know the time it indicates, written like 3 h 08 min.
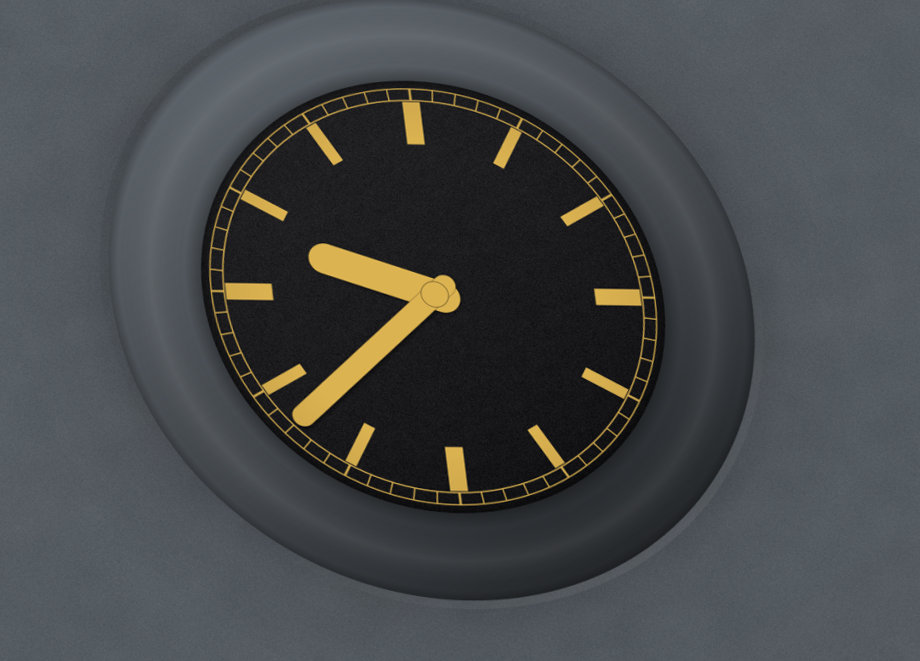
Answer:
9 h 38 min
